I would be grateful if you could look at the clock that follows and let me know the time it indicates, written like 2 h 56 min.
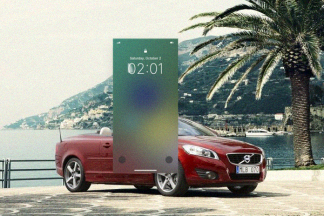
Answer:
2 h 01 min
